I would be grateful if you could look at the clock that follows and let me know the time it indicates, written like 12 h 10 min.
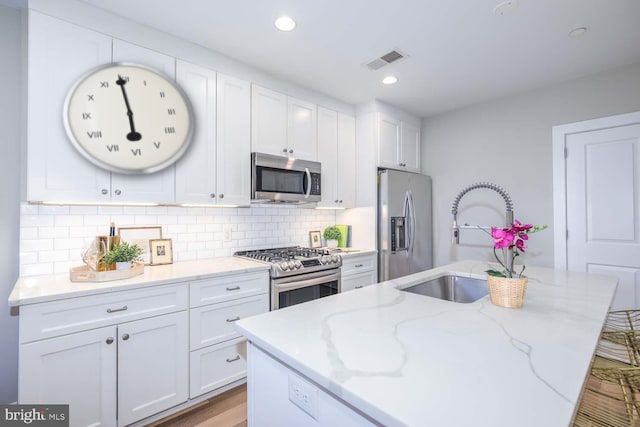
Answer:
5 h 59 min
